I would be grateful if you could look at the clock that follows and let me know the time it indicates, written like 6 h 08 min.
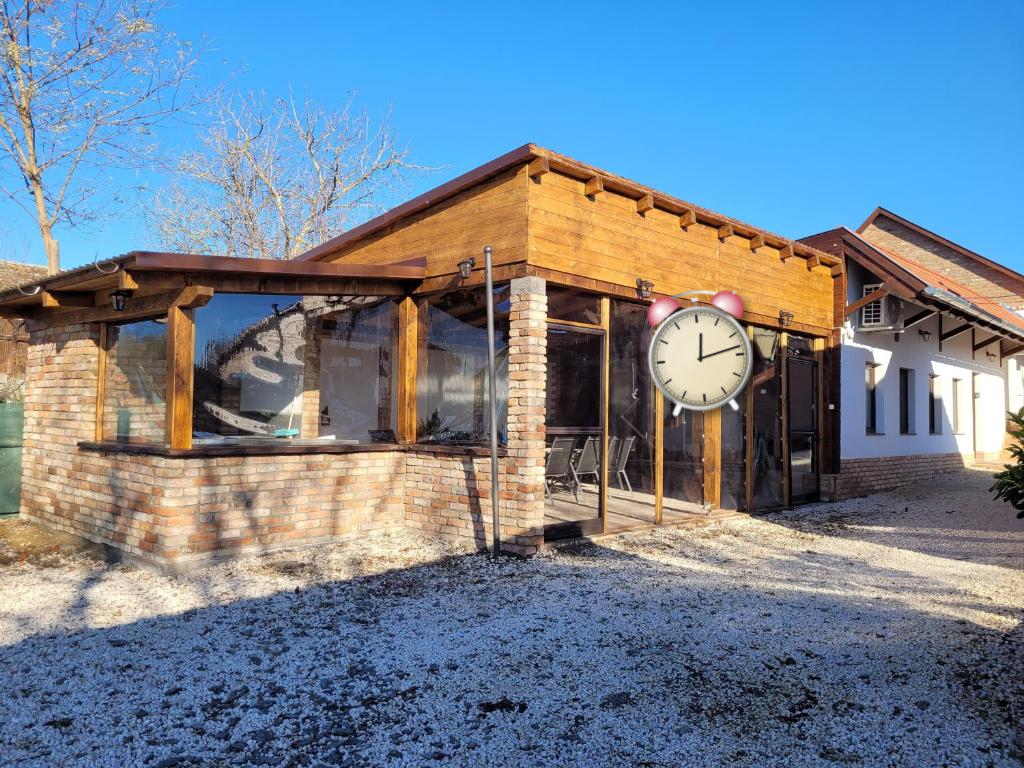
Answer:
12 h 13 min
